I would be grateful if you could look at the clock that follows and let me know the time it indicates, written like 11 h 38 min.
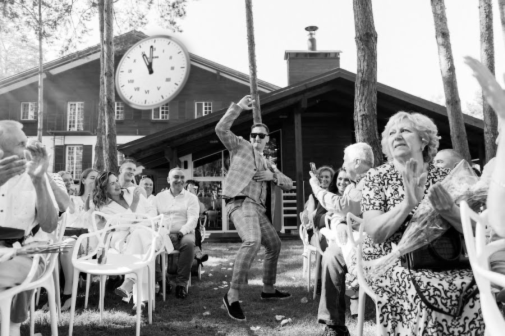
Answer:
10 h 59 min
